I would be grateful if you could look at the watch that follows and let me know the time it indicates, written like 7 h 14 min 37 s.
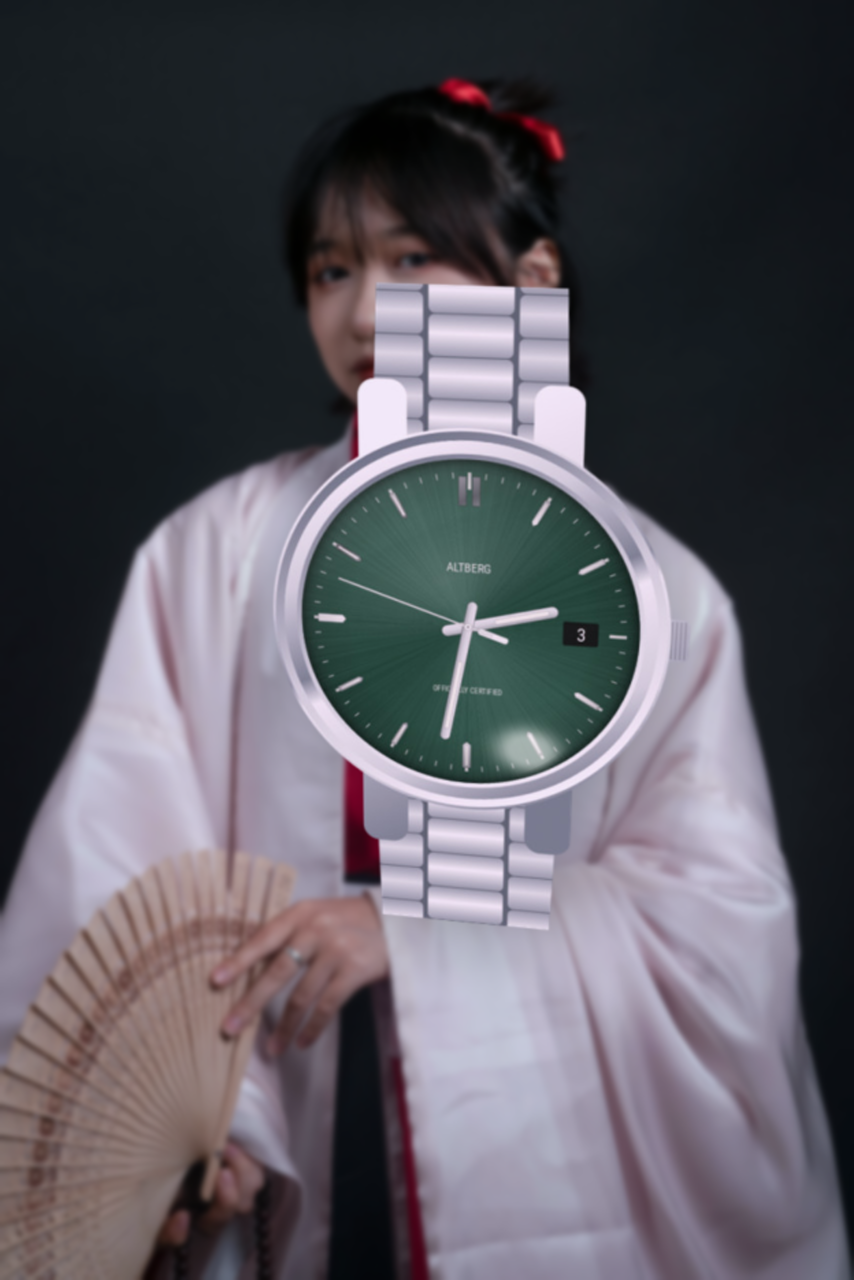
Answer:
2 h 31 min 48 s
